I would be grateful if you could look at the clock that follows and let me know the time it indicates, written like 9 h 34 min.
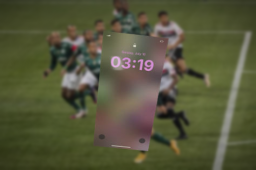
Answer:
3 h 19 min
